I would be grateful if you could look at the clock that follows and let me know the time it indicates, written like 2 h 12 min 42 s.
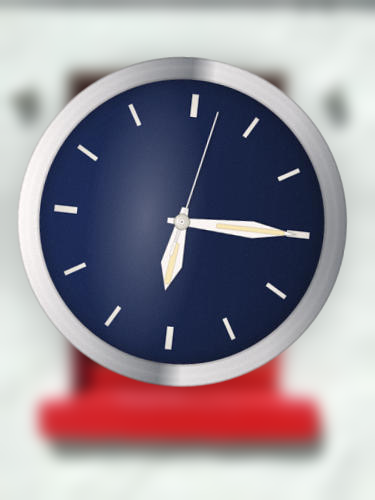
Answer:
6 h 15 min 02 s
